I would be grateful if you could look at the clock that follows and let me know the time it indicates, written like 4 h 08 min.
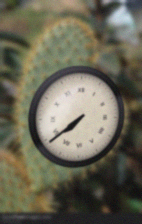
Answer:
7 h 39 min
